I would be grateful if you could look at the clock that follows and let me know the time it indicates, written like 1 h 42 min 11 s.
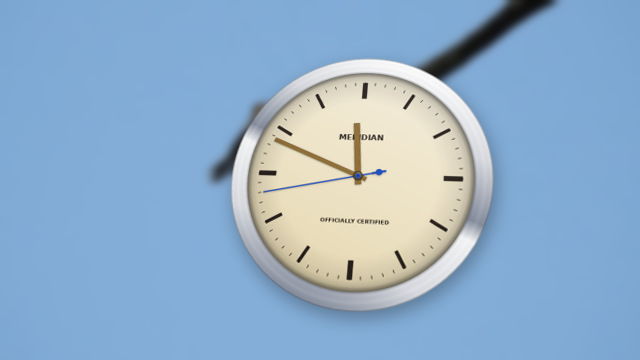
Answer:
11 h 48 min 43 s
